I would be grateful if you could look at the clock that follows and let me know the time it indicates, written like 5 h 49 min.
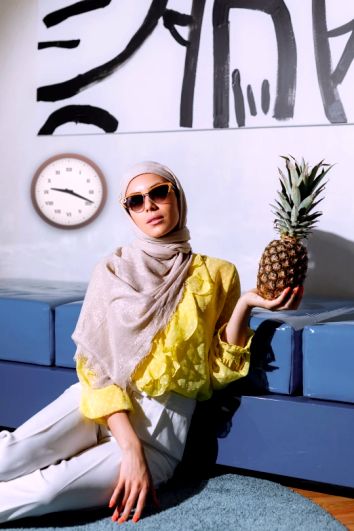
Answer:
9 h 19 min
